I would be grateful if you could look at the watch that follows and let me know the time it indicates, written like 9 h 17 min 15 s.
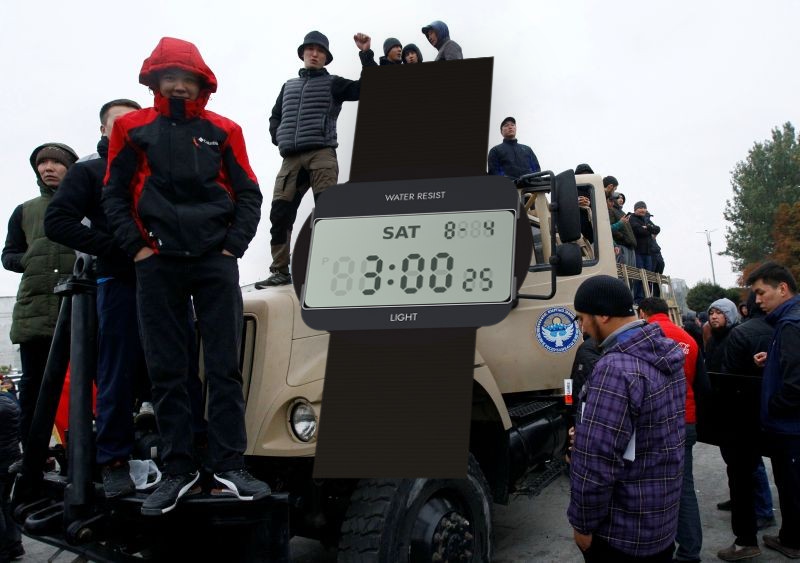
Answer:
3 h 00 min 25 s
